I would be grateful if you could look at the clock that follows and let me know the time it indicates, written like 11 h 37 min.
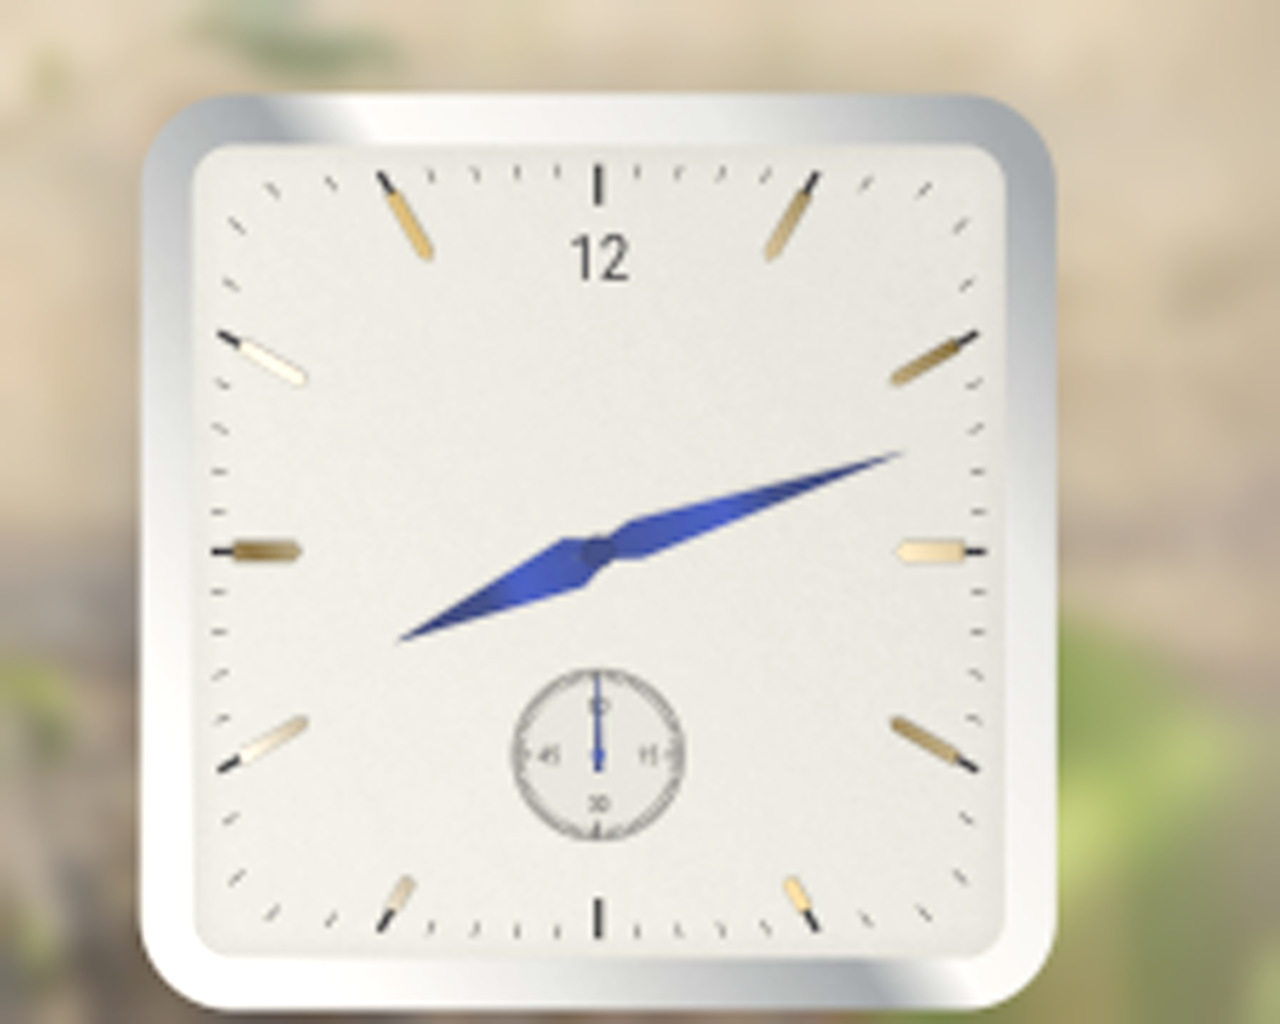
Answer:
8 h 12 min
